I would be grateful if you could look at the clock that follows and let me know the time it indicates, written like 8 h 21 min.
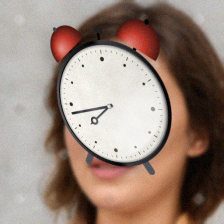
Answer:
7 h 43 min
